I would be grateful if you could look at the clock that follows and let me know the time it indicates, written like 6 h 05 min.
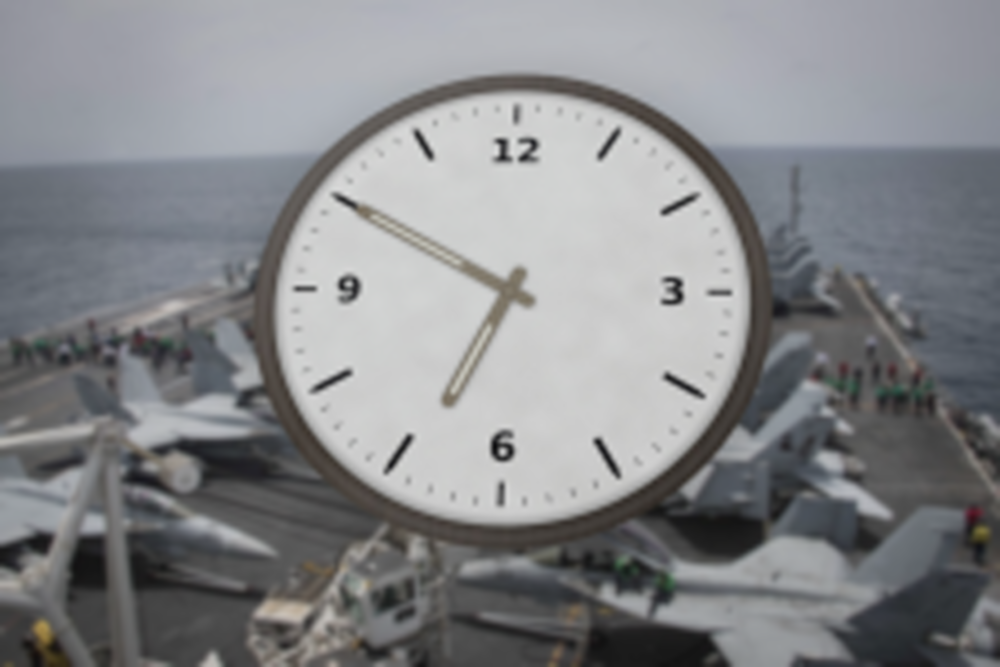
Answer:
6 h 50 min
